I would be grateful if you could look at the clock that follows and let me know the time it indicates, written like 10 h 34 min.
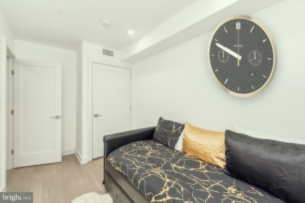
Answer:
9 h 49 min
